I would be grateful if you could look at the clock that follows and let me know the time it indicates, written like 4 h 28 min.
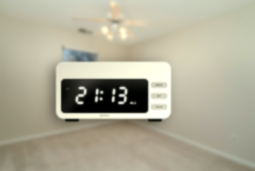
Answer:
21 h 13 min
